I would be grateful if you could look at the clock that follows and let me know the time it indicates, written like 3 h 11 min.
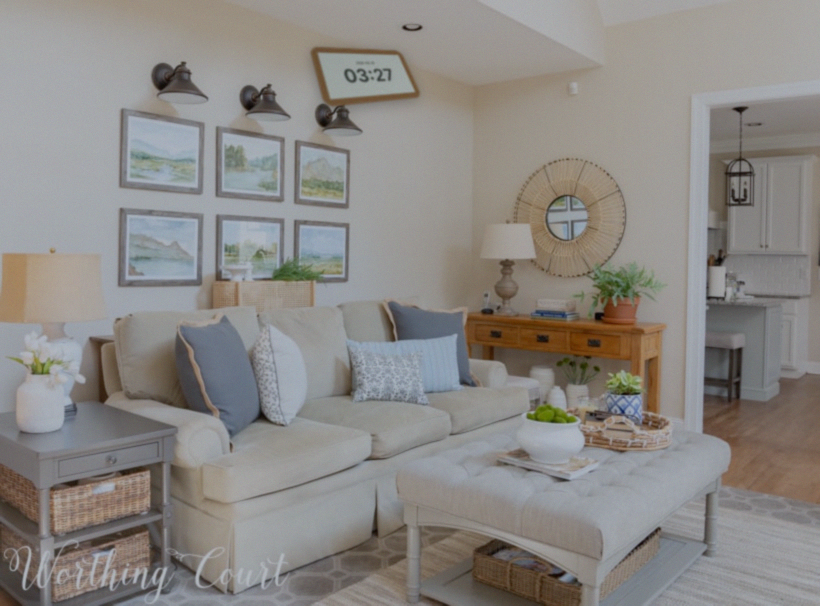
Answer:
3 h 27 min
